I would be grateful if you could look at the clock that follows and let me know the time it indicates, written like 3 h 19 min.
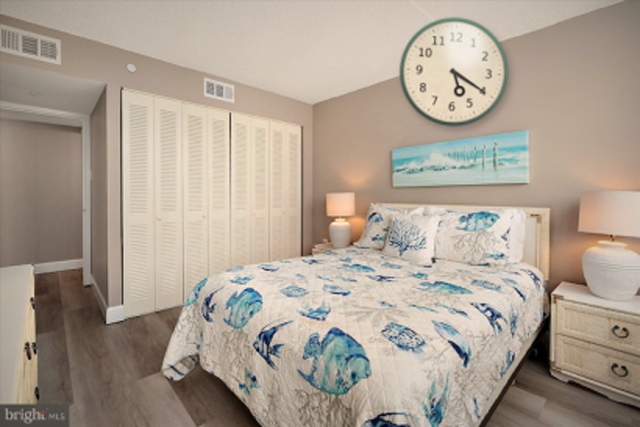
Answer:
5 h 20 min
